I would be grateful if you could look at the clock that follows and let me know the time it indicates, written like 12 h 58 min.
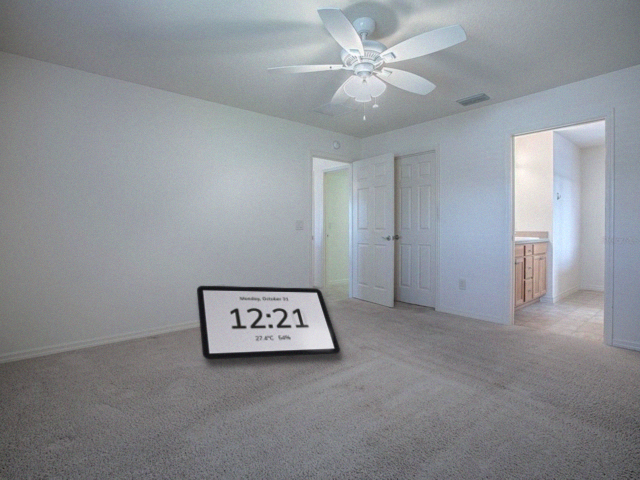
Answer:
12 h 21 min
